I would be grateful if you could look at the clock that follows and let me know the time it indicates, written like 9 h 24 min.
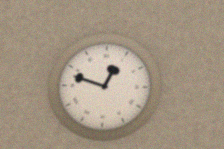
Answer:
12 h 48 min
